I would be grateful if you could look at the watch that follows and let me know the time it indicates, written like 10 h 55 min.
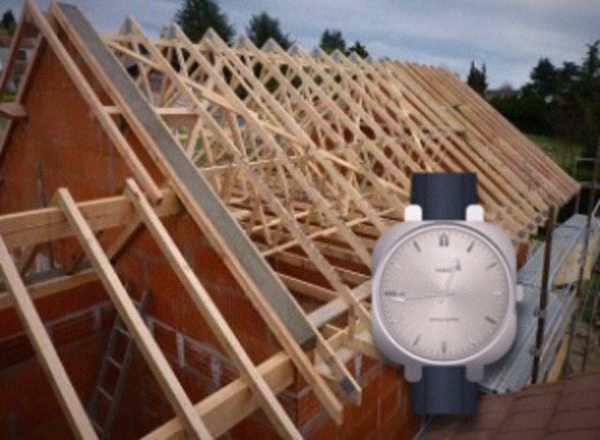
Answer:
12 h 44 min
